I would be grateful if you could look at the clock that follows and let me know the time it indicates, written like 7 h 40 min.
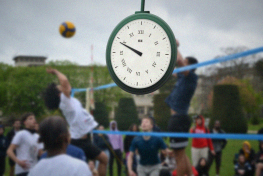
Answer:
9 h 49 min
